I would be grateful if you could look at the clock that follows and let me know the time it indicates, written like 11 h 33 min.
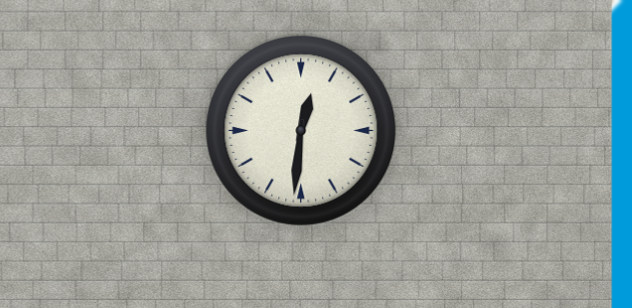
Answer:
12 h 31 min
